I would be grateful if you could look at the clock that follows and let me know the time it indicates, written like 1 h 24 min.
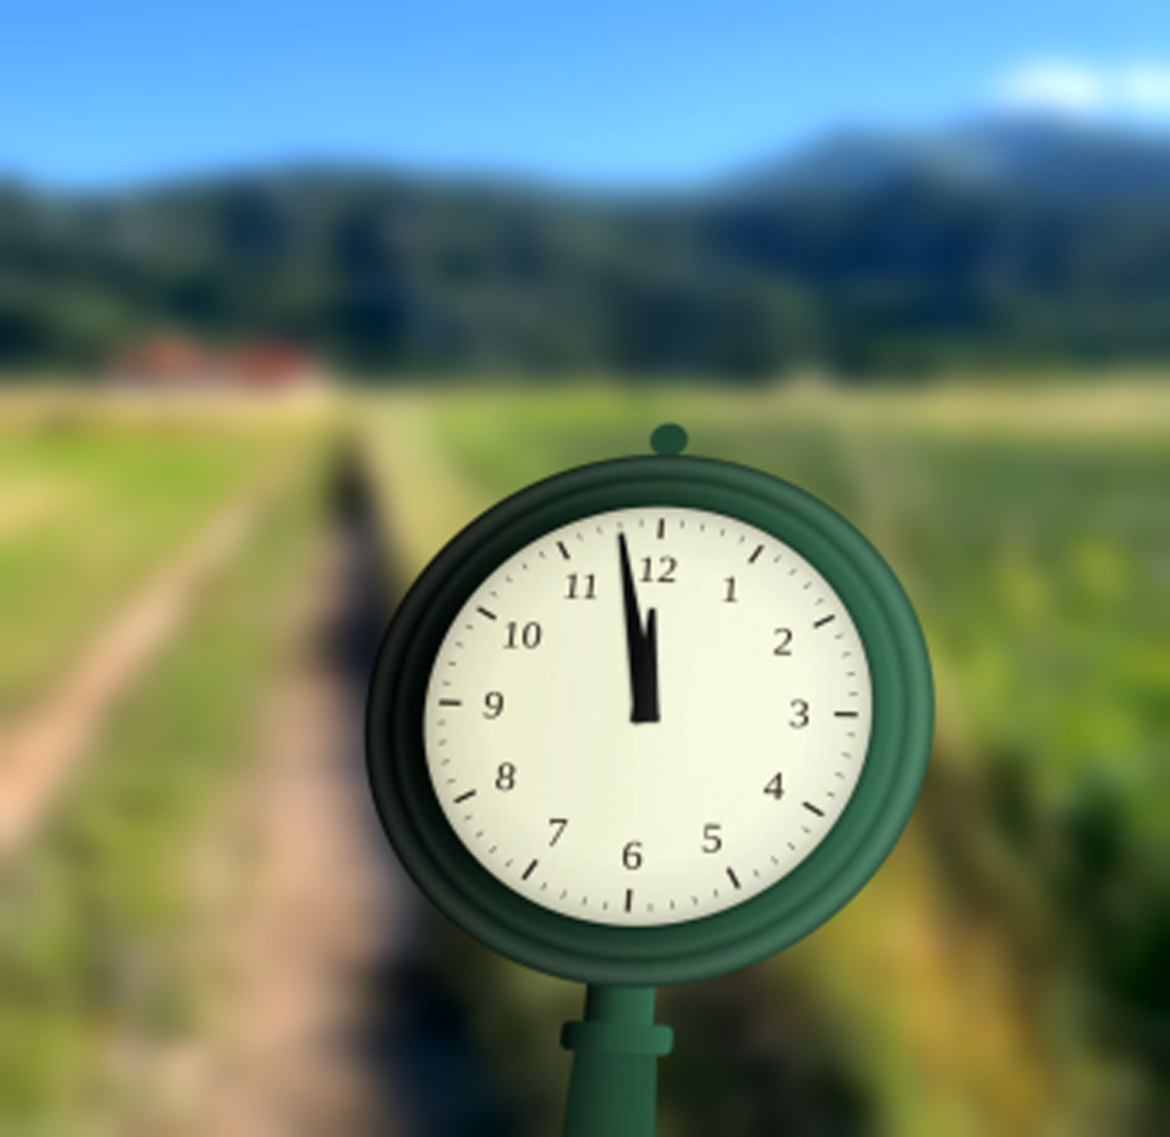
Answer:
11 h 58 min
